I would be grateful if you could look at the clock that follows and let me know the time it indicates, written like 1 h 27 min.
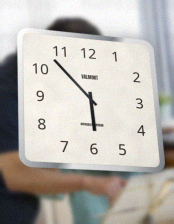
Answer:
5 h 53 min
